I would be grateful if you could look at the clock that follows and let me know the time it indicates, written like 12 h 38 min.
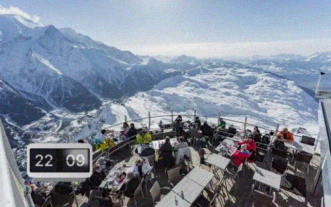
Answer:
22 h 09 min
